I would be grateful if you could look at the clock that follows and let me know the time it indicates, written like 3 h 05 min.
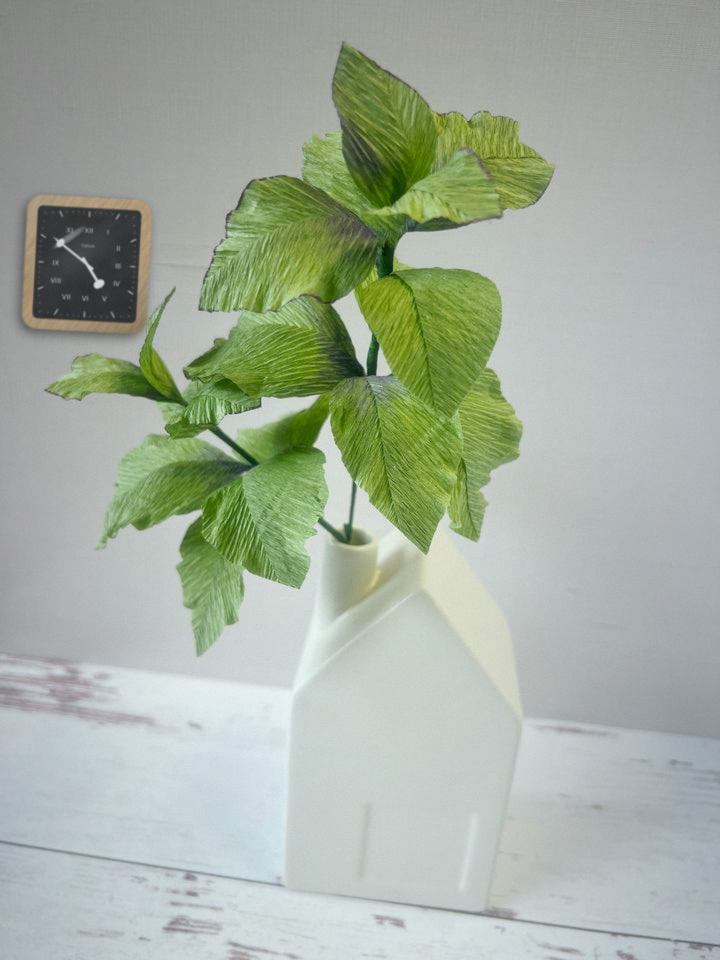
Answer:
4 h 51 min
